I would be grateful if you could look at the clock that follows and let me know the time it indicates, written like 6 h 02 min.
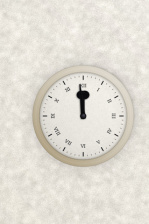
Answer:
11 h 59 min
